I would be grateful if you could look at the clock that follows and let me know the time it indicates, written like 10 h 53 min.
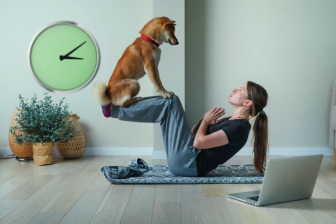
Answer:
3 h 09 min
